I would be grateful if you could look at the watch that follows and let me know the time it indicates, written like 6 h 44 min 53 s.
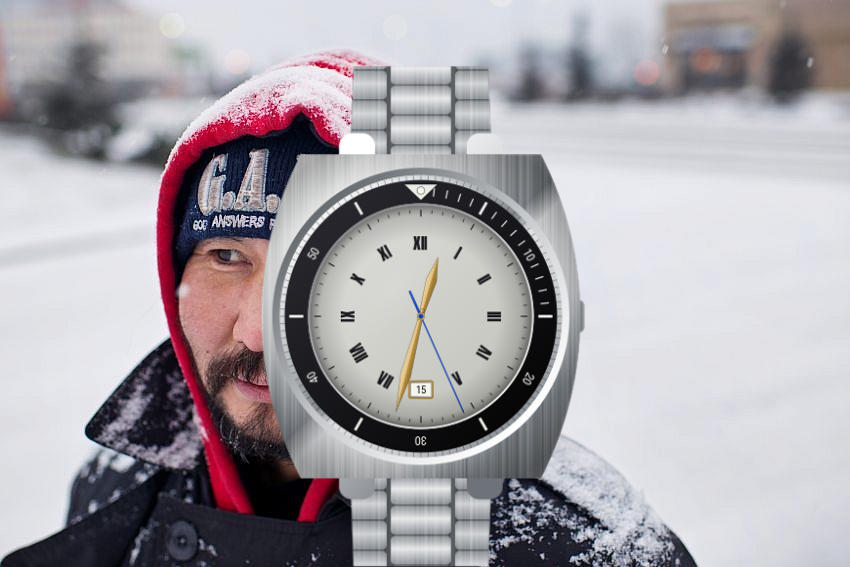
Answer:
12 h 32 min 26 s
